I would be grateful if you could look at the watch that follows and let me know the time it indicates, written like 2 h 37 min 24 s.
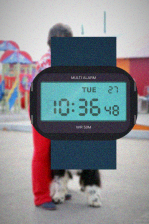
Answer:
10 h 36 min 48 s
